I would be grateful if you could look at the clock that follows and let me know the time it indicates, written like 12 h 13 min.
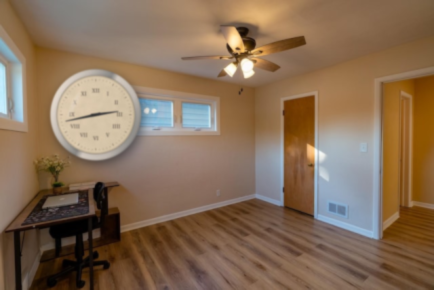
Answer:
2 h 43 min
